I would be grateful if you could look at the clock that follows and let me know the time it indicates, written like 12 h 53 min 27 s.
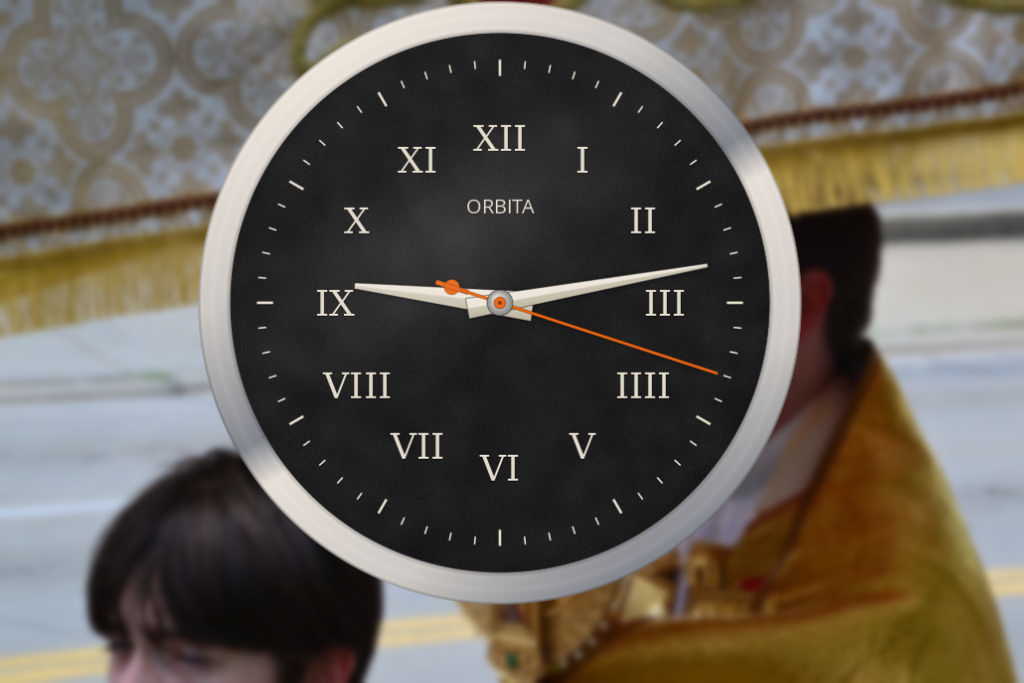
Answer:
9 h 13 min 18 s
